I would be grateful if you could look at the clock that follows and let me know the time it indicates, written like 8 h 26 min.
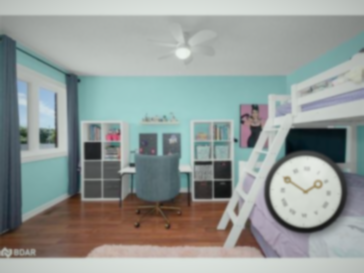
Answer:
1 h 50 min
